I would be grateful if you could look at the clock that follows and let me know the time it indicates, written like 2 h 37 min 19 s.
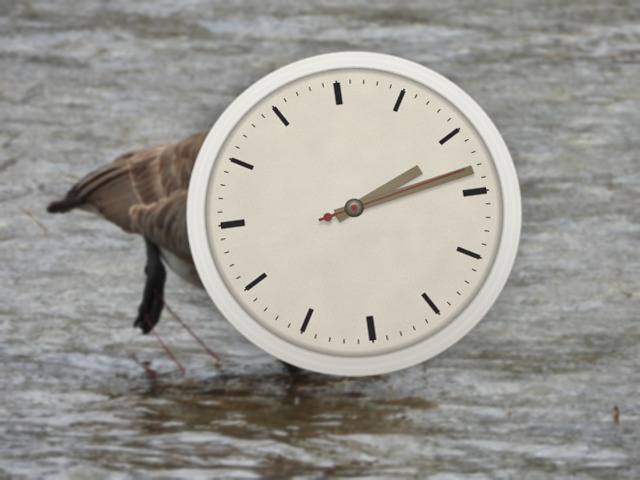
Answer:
2 h 13 min 13 s
